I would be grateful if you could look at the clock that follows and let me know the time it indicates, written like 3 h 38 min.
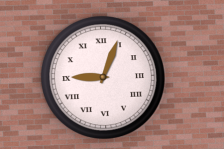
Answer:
9 h 04 min
